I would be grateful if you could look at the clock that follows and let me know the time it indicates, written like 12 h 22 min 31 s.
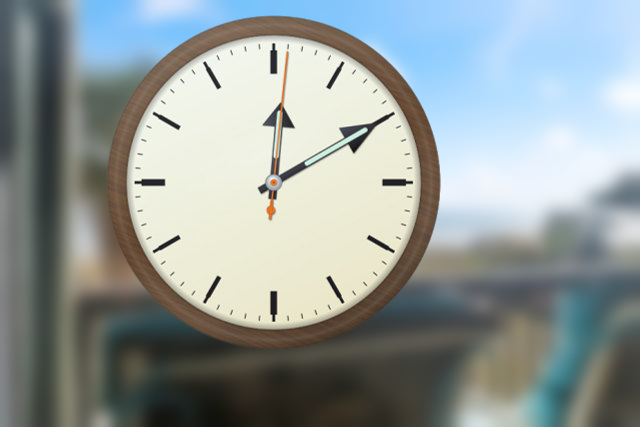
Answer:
12 h 10 min 01 s
